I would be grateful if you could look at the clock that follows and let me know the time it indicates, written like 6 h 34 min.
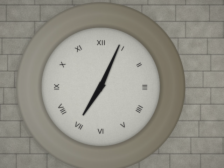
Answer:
7 h 04 min
